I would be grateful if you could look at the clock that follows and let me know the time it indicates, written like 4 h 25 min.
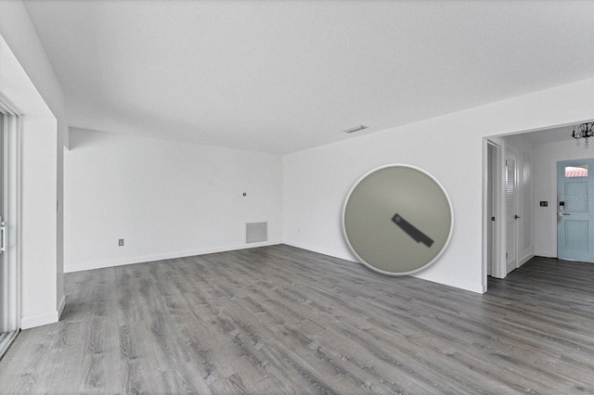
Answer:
4 h 21 min
